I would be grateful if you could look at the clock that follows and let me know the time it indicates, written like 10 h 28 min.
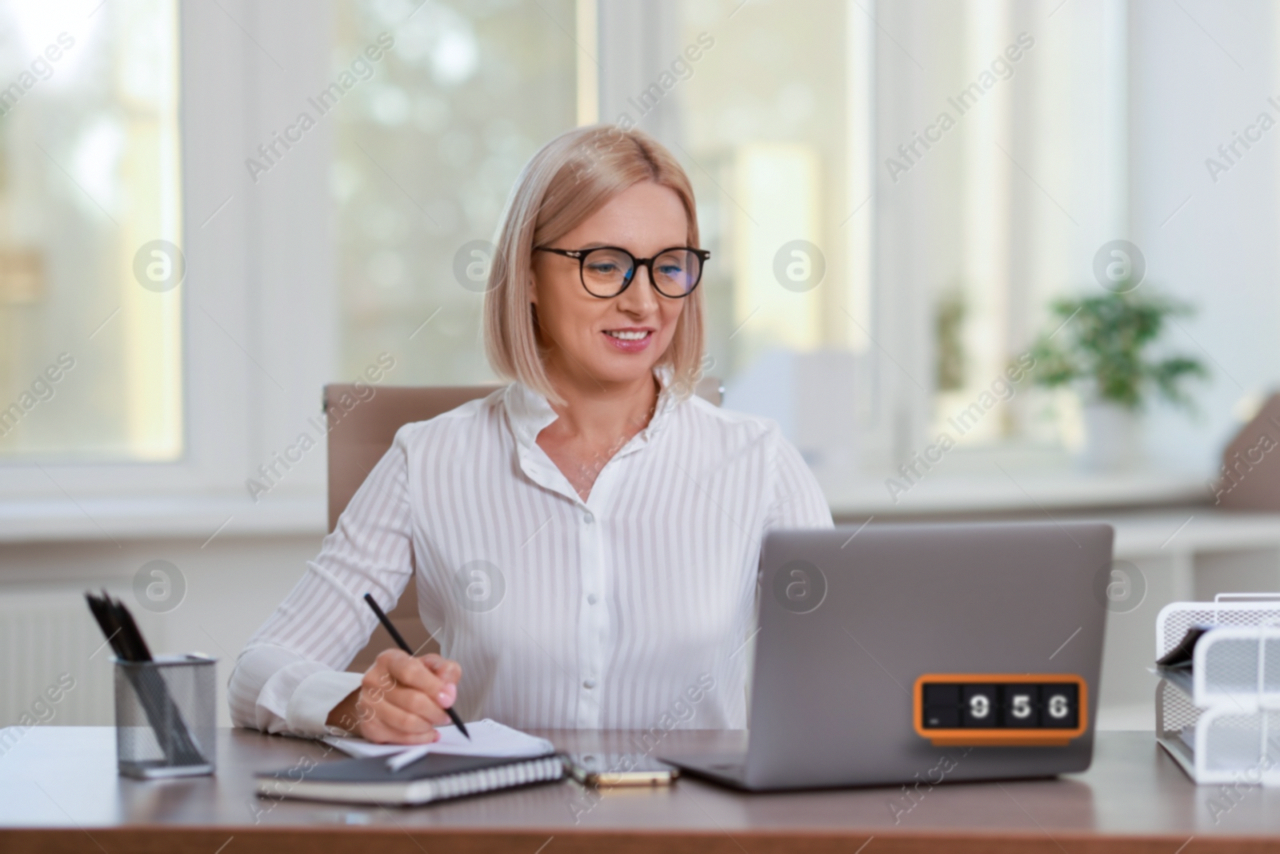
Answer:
9 h 56 min
